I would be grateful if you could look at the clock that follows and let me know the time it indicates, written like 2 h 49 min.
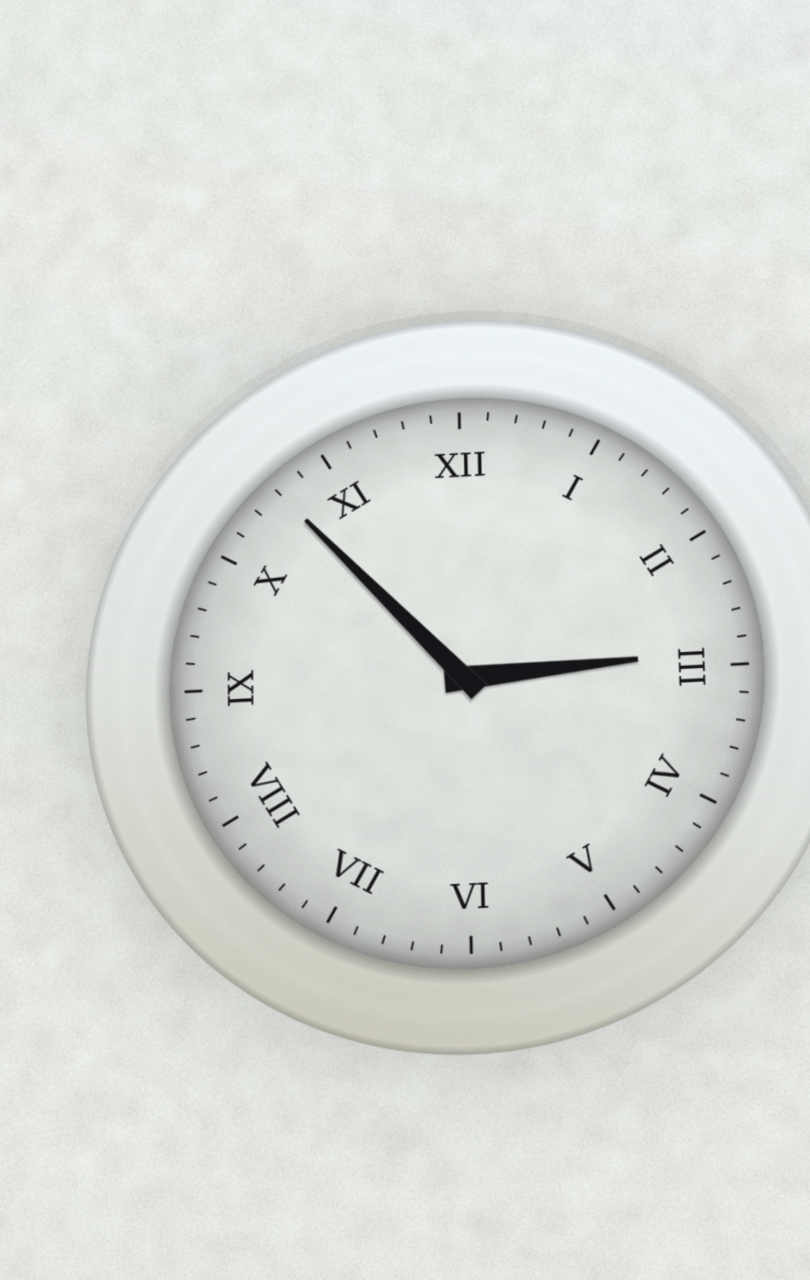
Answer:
2 h 53 min
